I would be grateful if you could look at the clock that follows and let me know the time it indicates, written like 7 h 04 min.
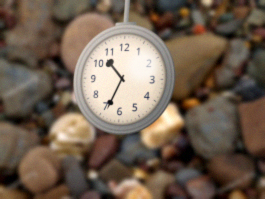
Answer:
10 h 34 min
